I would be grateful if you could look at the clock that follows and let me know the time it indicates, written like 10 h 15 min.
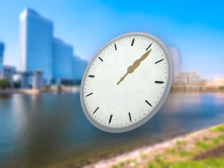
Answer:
1 h 06 min
